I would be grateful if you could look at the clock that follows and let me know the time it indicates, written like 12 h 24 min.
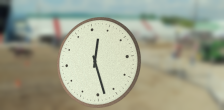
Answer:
12 h 28 min
